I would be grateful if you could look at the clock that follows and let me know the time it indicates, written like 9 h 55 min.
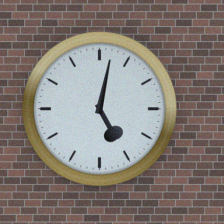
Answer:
5 h 02 min
